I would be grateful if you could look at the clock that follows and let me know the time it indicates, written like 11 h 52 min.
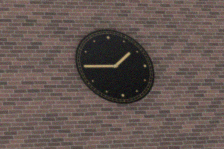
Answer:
1 h 45 min
